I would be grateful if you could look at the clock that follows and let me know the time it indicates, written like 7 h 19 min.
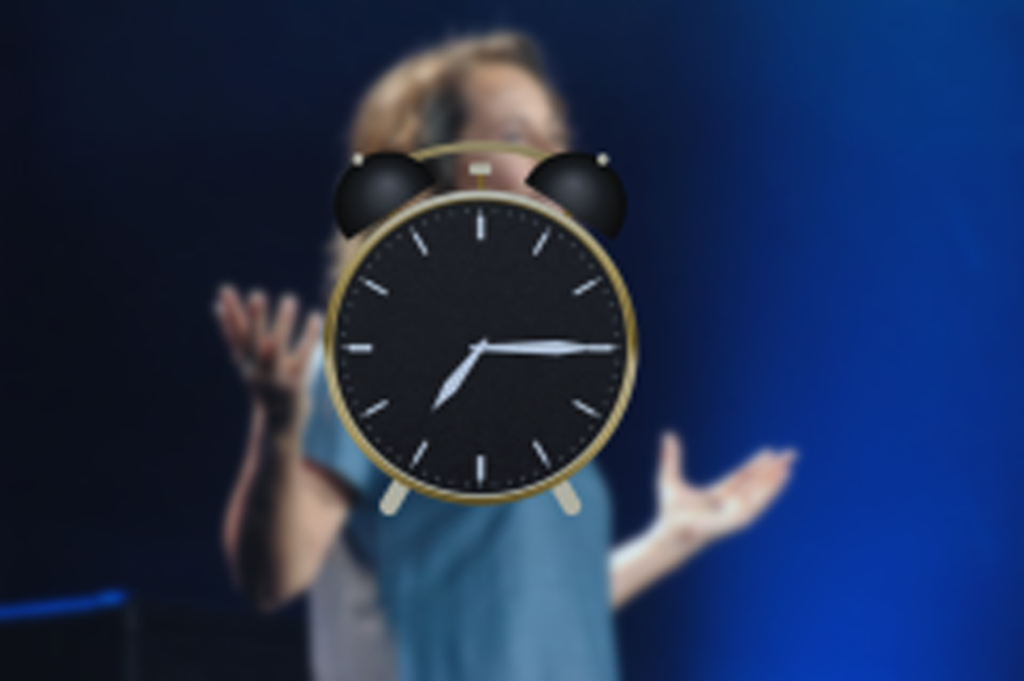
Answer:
7 h 15 min
